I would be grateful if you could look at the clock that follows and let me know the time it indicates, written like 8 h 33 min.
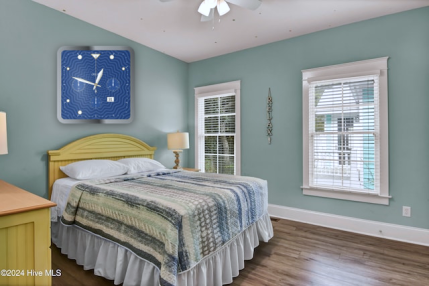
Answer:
12 h 48 min
